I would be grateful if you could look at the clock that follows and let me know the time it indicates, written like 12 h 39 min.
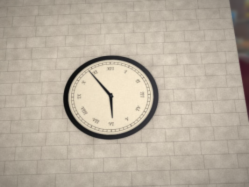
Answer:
5 h 54 min
